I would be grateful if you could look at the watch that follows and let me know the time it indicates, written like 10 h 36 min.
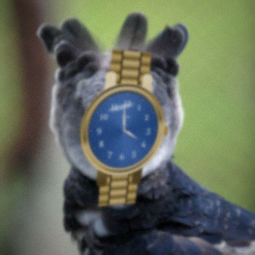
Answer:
3 h 59 min
